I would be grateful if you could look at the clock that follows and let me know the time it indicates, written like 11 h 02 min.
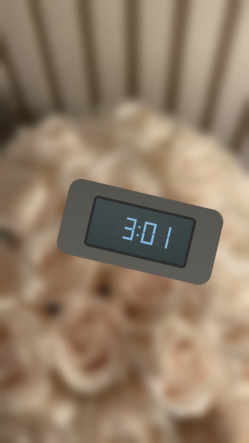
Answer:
3 h 01 min
